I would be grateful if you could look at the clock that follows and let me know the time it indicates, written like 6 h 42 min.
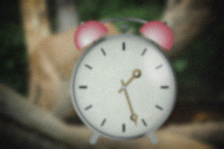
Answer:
1 h 27 min
